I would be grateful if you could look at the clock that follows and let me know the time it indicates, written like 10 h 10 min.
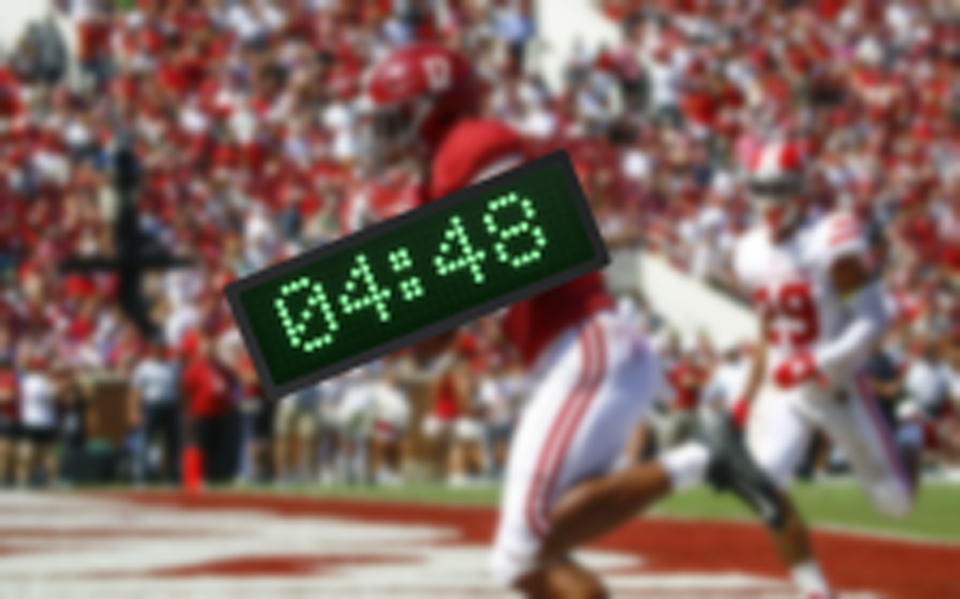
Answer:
4 h 48 min
